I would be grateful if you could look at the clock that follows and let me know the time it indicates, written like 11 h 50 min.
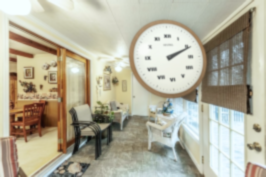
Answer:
2 h 11 min
